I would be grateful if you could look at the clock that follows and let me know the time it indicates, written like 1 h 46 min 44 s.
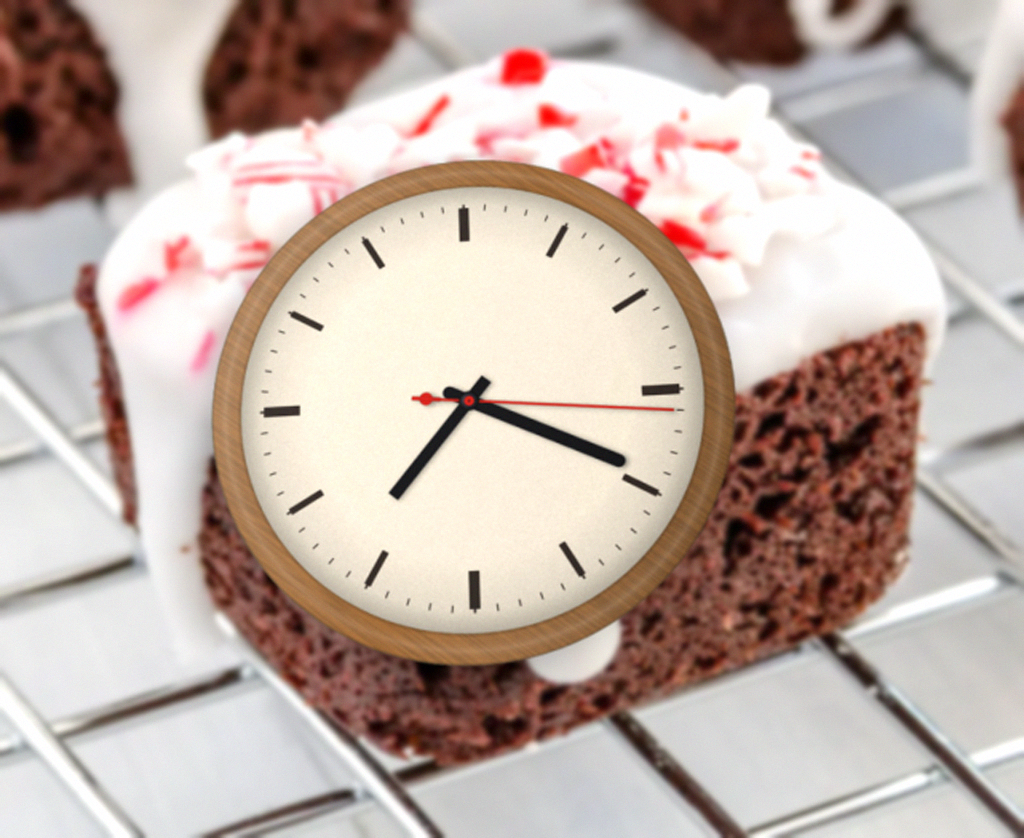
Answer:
7 h 19 min 16 s
